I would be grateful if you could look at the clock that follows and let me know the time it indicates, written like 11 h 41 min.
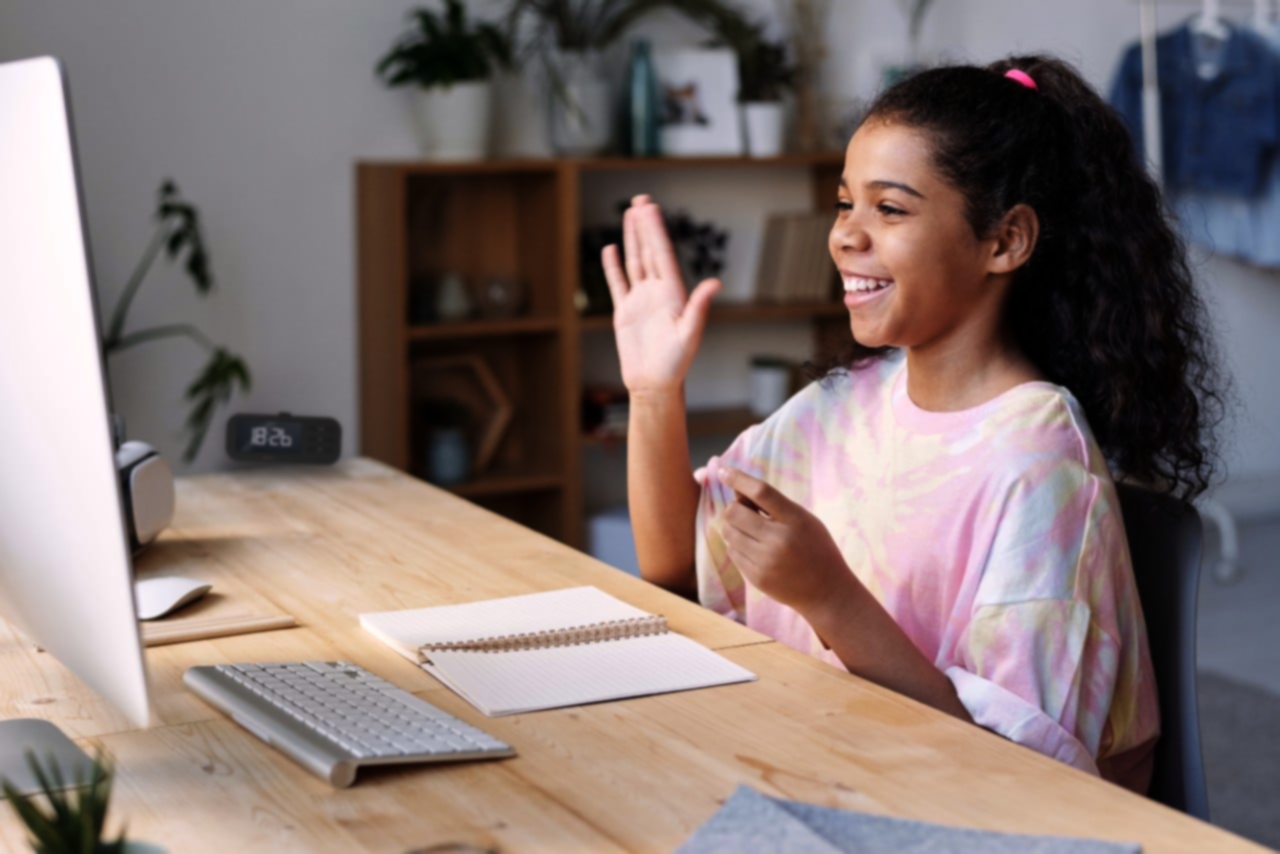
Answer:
18 h 26 min
